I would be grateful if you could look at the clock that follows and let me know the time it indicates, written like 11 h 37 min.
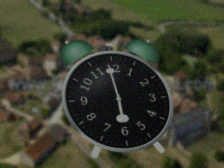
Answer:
5 h 59 min
